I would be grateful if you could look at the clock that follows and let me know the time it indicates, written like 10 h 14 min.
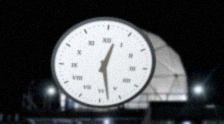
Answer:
12 h 28 min
